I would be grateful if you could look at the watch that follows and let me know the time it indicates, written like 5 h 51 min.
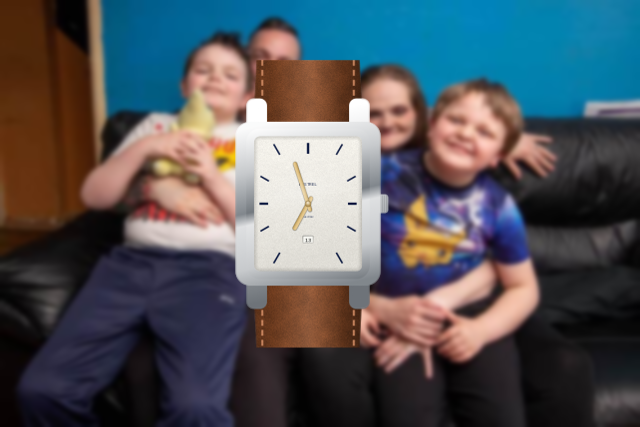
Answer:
6 h 57 min
